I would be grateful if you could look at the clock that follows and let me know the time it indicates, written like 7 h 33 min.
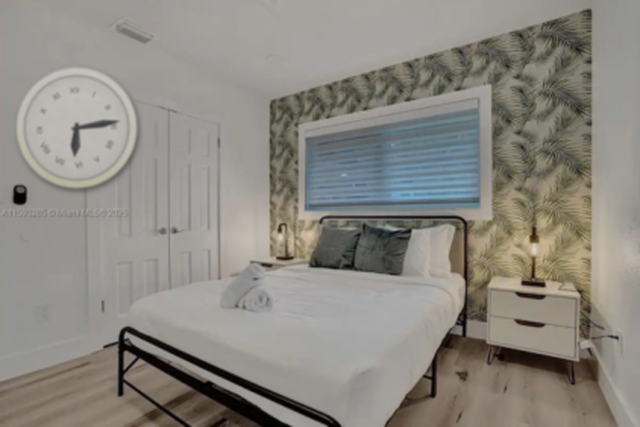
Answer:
6 h 14 min
